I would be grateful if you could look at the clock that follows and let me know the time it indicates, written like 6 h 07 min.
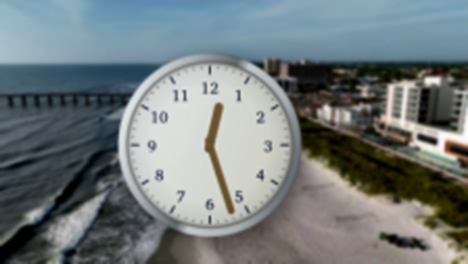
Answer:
12 h 27 min
